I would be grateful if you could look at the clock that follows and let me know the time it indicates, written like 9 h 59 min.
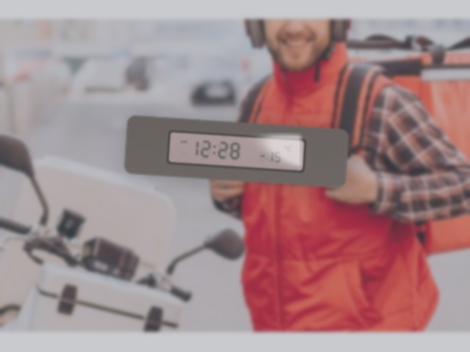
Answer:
12 h 28 min
